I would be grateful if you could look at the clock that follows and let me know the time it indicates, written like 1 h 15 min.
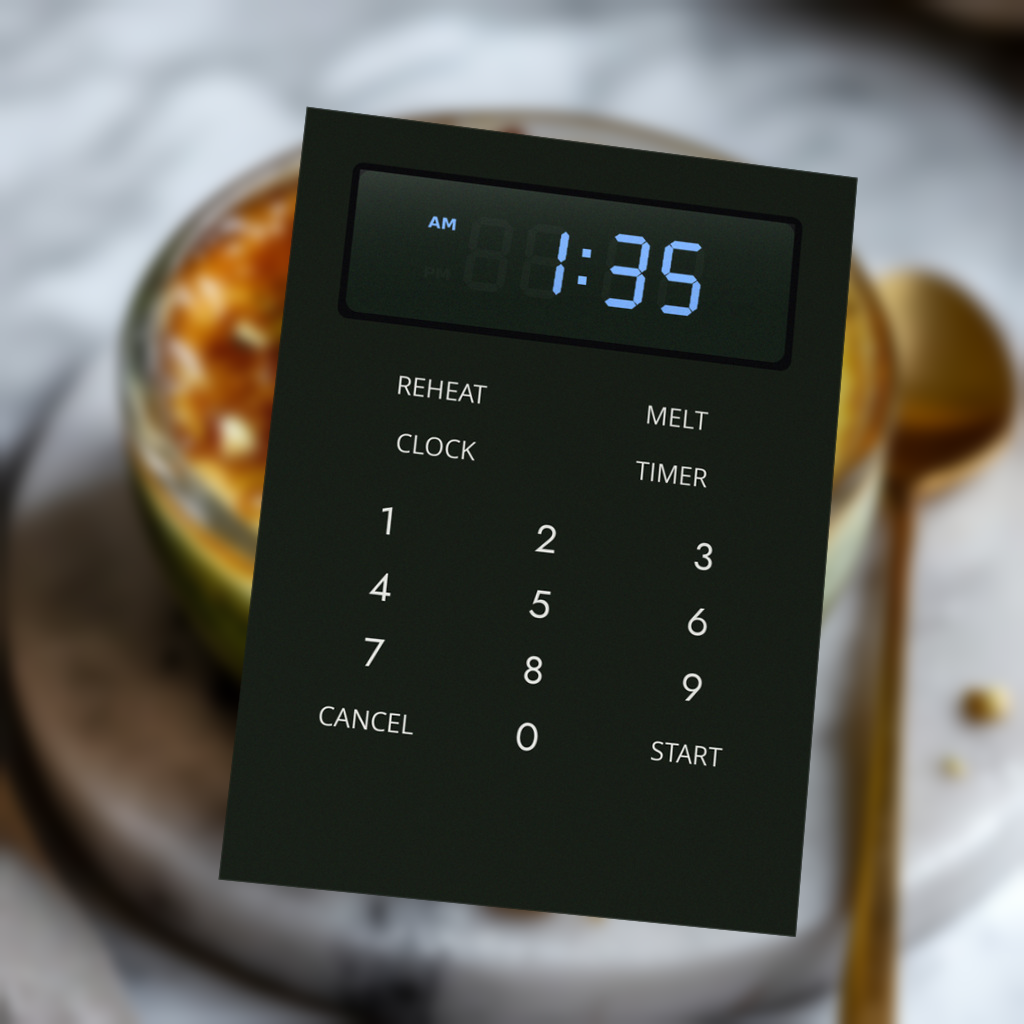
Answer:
1 h 35 min
